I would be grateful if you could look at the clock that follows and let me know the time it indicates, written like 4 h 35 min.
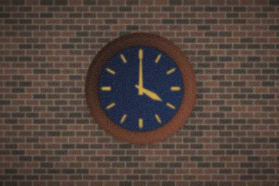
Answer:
4 h 00 min
